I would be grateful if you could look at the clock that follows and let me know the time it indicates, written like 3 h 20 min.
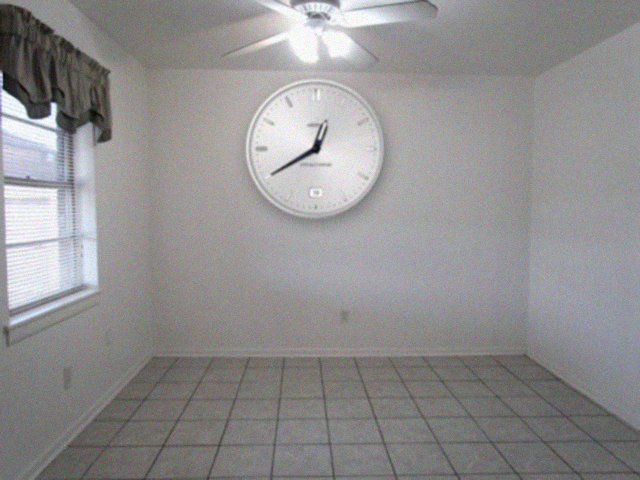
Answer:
12 h 40 min
